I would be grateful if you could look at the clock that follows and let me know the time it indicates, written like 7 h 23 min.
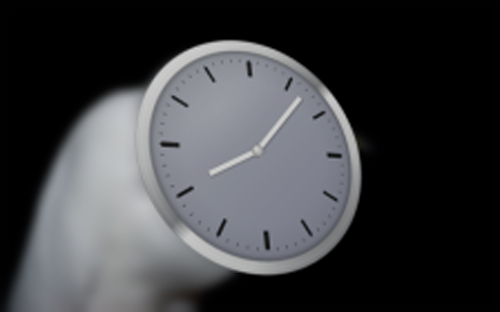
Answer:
8 h 07 min
